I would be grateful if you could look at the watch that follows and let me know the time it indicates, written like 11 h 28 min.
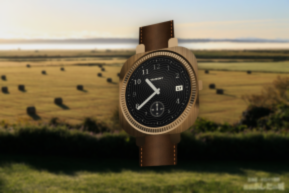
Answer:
10 h 39 min
